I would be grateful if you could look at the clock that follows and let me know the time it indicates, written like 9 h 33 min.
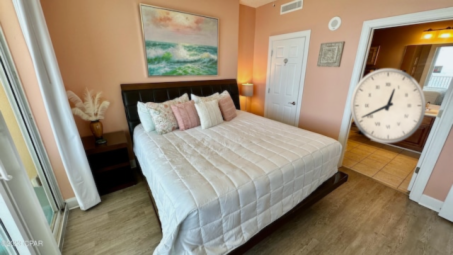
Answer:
12 h 41 min
